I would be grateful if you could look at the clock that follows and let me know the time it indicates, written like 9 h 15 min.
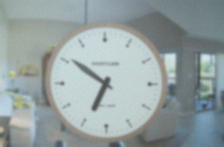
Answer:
6 h 51 min
